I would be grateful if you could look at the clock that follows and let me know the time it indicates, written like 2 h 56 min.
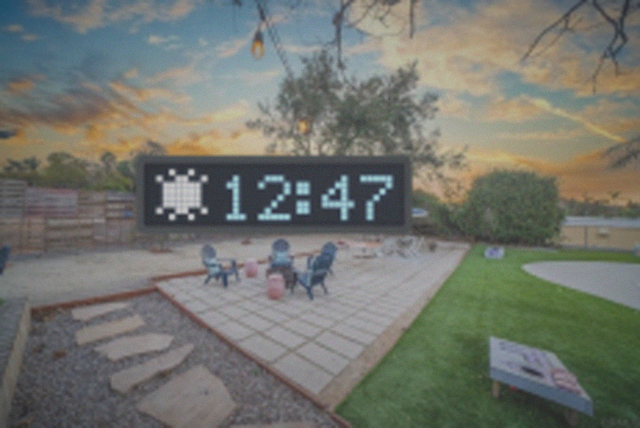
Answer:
12 h 47 min
